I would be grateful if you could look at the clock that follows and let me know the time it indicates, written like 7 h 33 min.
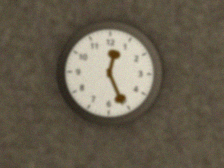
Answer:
12 h 26 min
